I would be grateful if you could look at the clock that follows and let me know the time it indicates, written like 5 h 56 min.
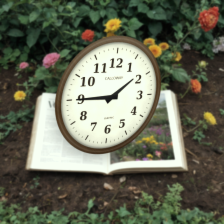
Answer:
1 h 45 min
